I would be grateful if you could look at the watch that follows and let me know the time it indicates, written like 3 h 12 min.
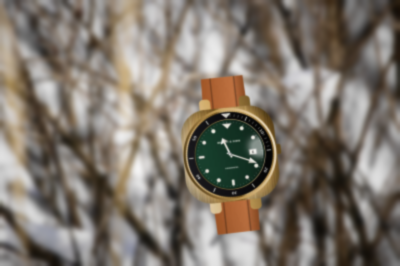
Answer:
11 h 19 min
